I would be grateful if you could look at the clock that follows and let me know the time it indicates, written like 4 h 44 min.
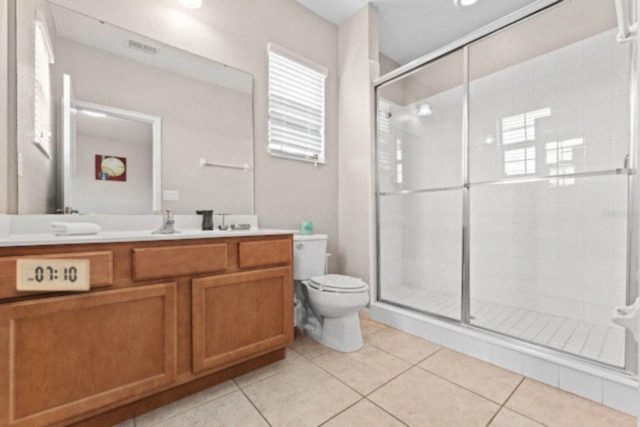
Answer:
7 h 10 min
